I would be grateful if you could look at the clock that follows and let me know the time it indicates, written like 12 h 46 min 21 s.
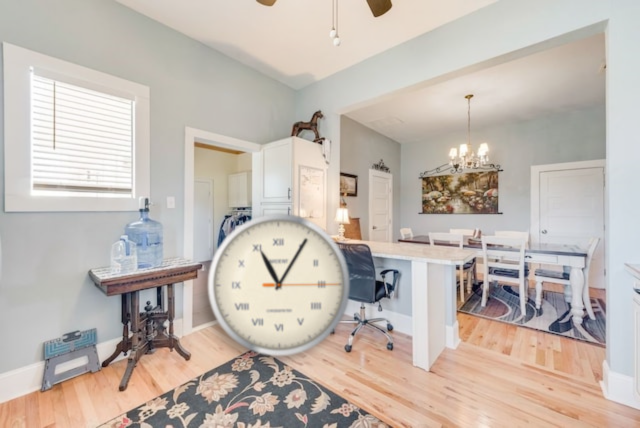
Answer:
11 h 05 min 15 s
